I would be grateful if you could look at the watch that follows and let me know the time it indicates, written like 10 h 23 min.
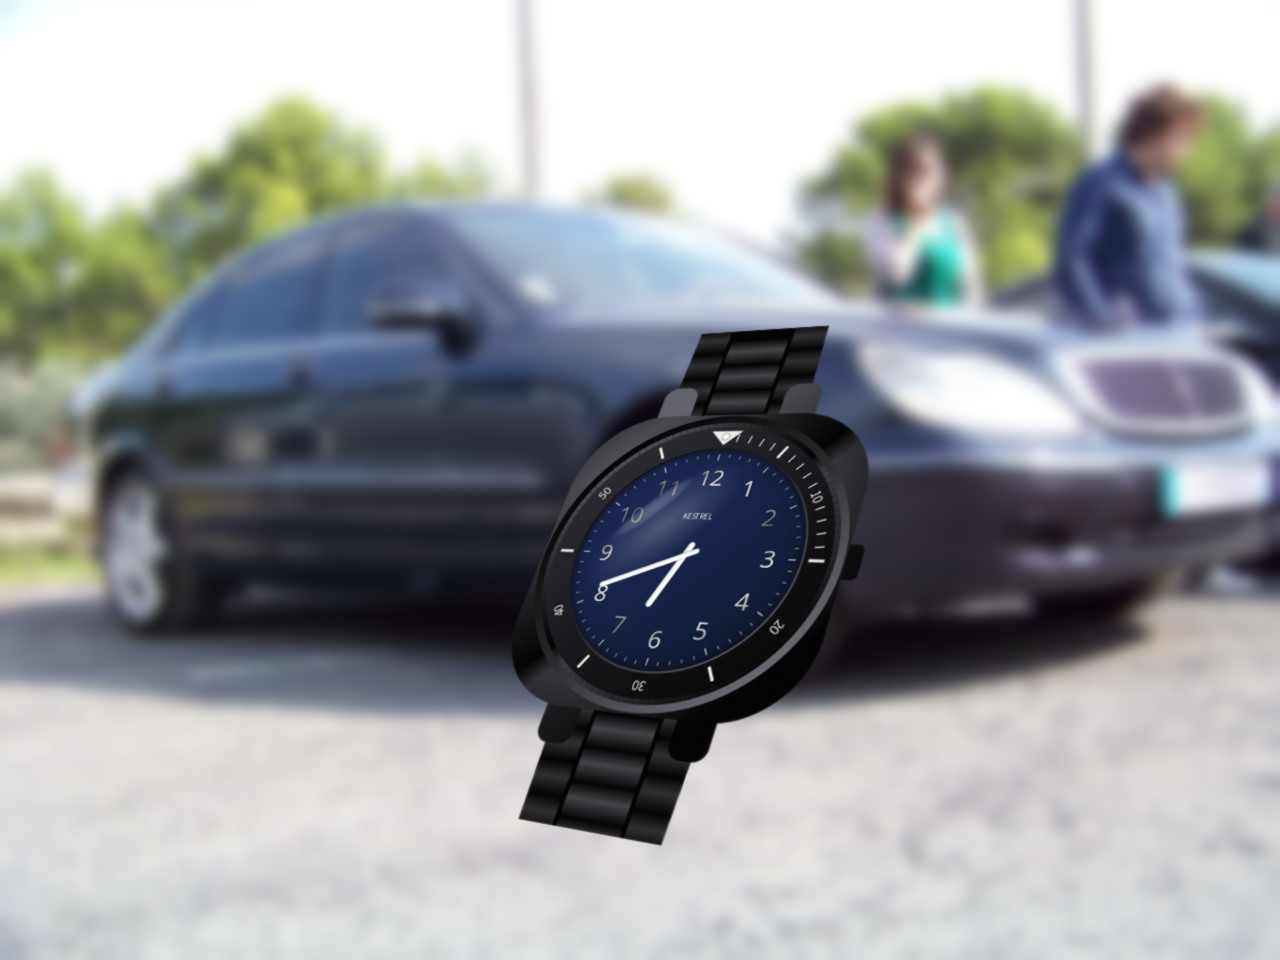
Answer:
6 h 41 min
